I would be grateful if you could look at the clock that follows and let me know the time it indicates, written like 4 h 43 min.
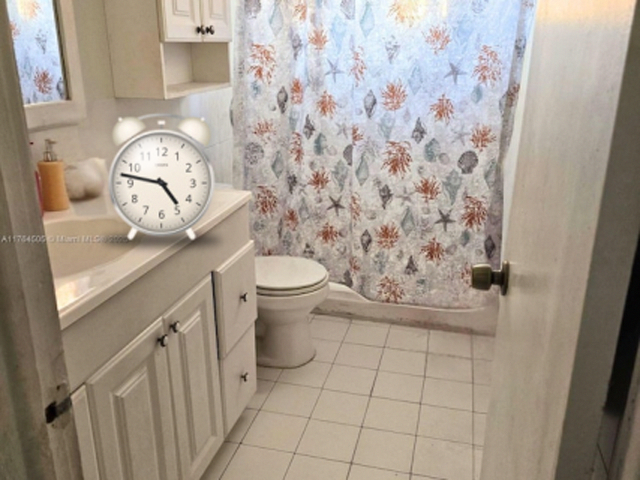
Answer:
4 h 47 min
